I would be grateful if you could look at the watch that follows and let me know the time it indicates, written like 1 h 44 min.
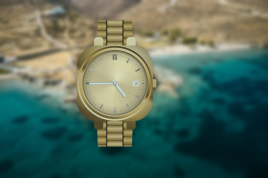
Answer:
4 h 45 min
